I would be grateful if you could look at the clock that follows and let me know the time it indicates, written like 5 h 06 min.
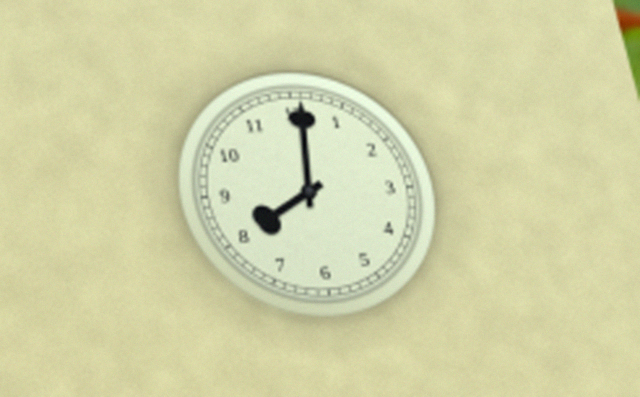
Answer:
8 h 01 min
